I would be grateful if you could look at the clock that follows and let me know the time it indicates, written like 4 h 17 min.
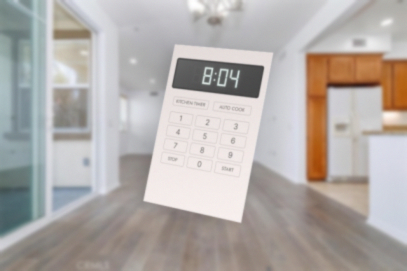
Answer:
8 h 04 min
